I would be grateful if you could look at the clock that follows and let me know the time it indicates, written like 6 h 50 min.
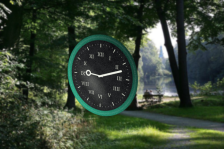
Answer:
9 h 12 min
